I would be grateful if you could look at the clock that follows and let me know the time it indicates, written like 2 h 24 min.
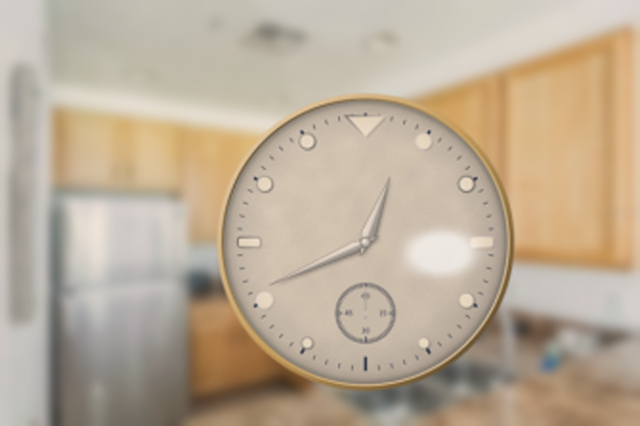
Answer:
12 h 41 min
